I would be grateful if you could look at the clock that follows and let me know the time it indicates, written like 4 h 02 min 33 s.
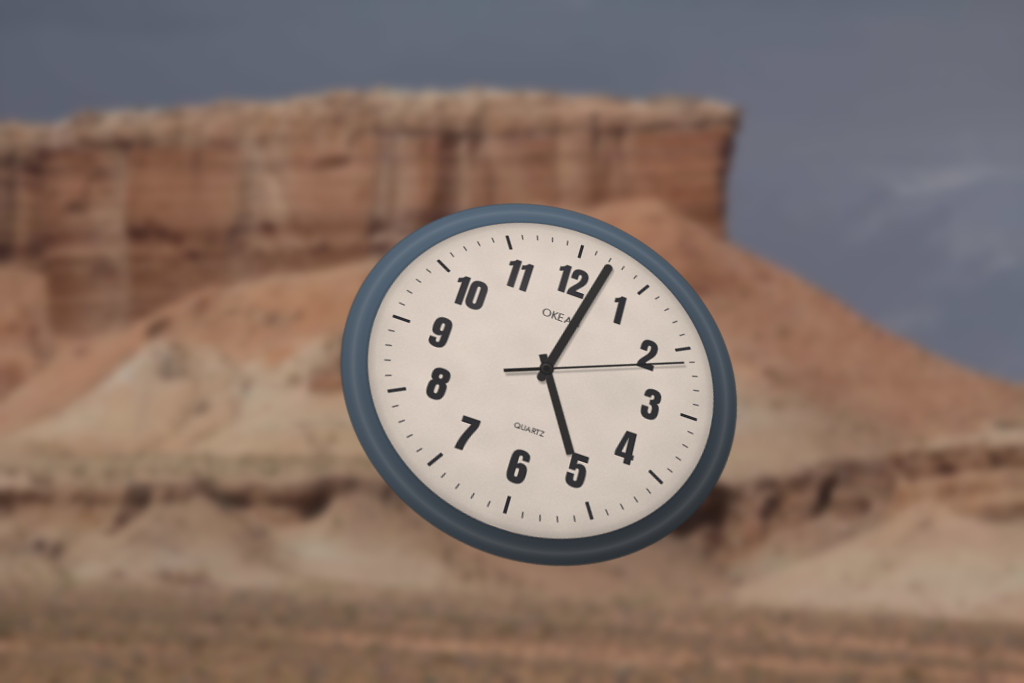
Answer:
5 h 02 min 11 s
